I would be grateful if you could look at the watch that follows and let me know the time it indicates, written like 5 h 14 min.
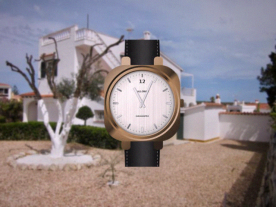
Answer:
11 h 04 min
